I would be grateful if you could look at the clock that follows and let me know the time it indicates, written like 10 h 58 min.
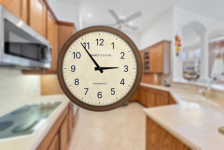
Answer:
2 h 54 min
